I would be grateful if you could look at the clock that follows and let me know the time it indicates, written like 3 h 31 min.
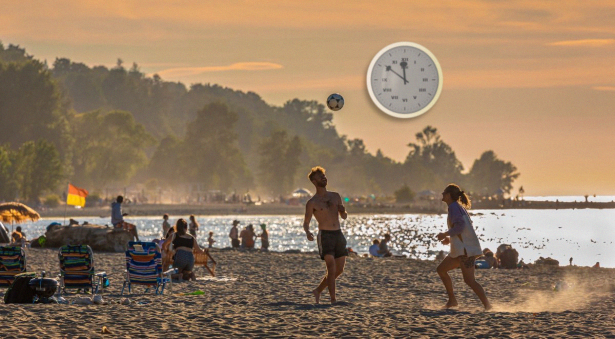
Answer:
11 h 51 min
